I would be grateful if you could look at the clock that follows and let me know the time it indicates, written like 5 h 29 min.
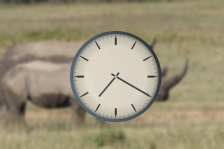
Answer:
7 h 20 min
